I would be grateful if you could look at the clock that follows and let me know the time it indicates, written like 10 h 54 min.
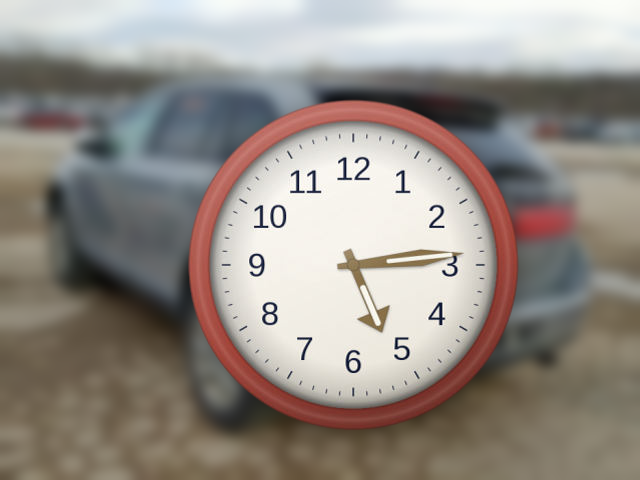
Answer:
5 h 14 min
